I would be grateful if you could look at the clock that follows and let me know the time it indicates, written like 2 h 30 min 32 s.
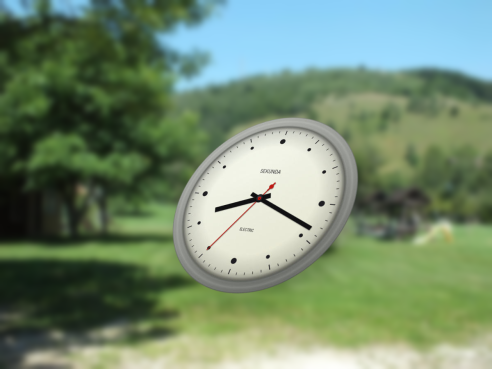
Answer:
8 h 18 min 35 s
